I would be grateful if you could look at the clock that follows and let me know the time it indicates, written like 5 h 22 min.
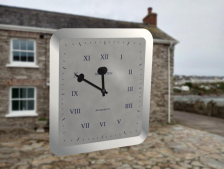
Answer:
11 h 50 min
